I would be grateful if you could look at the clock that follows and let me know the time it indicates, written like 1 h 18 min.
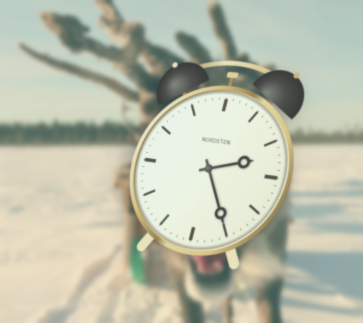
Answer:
2 h 25 min
